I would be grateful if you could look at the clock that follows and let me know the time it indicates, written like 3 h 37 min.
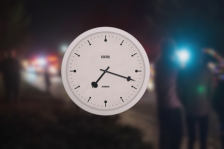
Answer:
7 h 18 min
